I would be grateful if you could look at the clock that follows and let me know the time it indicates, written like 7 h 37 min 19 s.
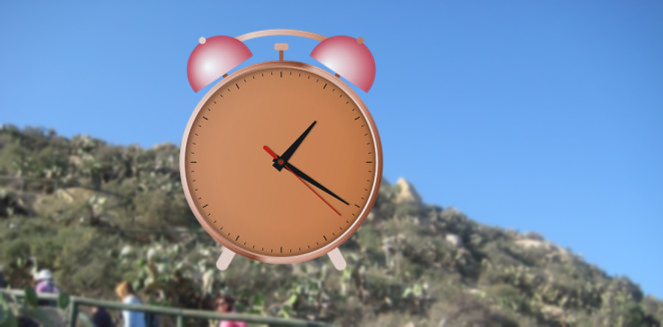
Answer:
1 h 20 min 22 s
